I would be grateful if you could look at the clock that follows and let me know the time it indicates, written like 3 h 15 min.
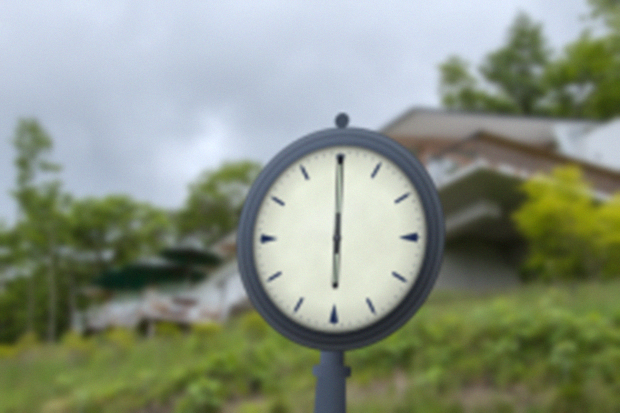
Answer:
6 h 00 min
